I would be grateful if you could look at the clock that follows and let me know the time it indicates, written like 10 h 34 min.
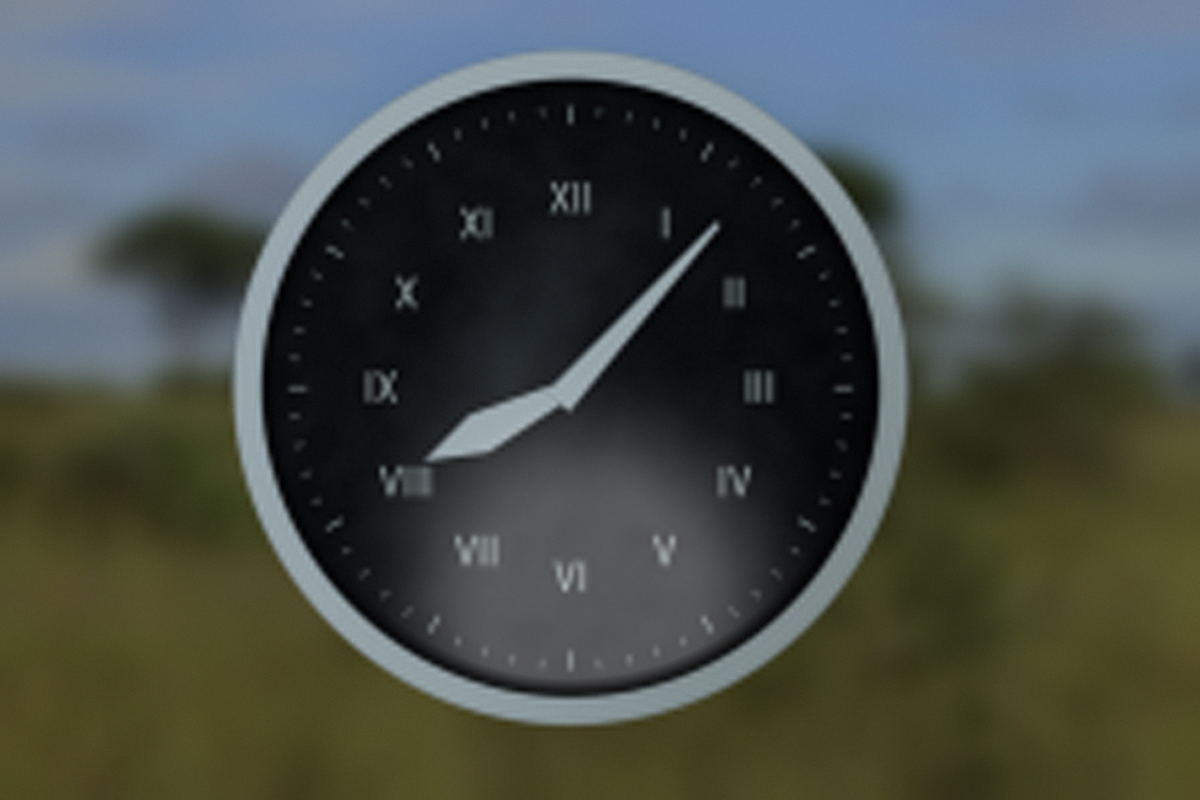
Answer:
8 h 07 min
